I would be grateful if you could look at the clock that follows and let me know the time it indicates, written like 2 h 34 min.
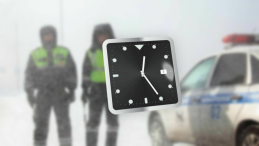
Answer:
12 h 25 min
